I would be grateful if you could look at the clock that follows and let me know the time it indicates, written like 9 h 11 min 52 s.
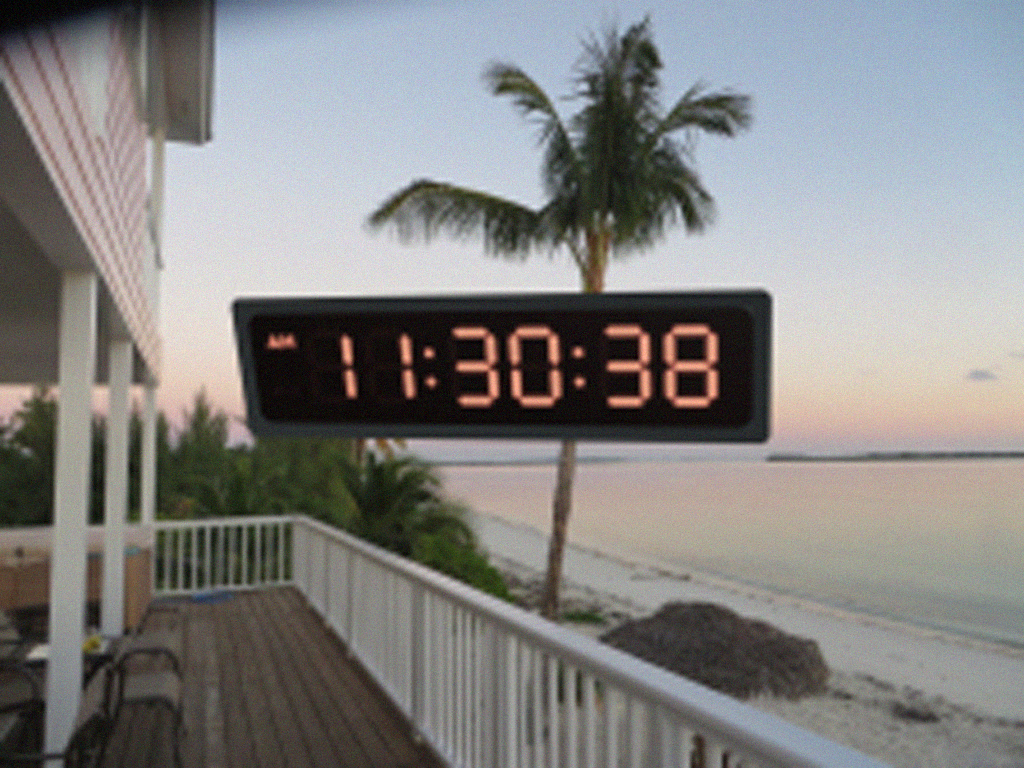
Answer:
11 h 30 min 38 s
